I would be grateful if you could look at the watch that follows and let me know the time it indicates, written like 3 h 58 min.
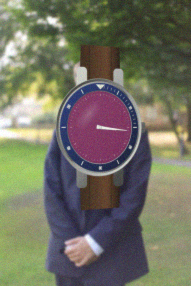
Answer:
3 h 16 min
